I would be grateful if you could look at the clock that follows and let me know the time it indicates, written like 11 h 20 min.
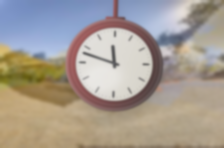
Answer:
11 h 48 min
